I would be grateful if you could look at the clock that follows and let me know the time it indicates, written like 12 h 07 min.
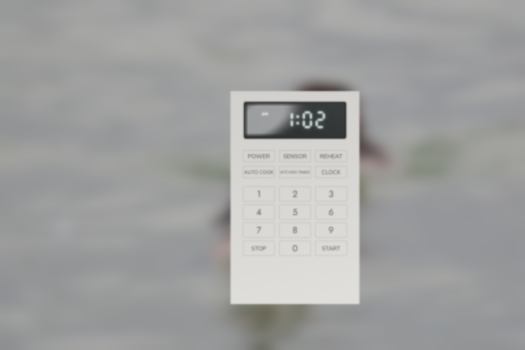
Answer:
1 h 02 min
